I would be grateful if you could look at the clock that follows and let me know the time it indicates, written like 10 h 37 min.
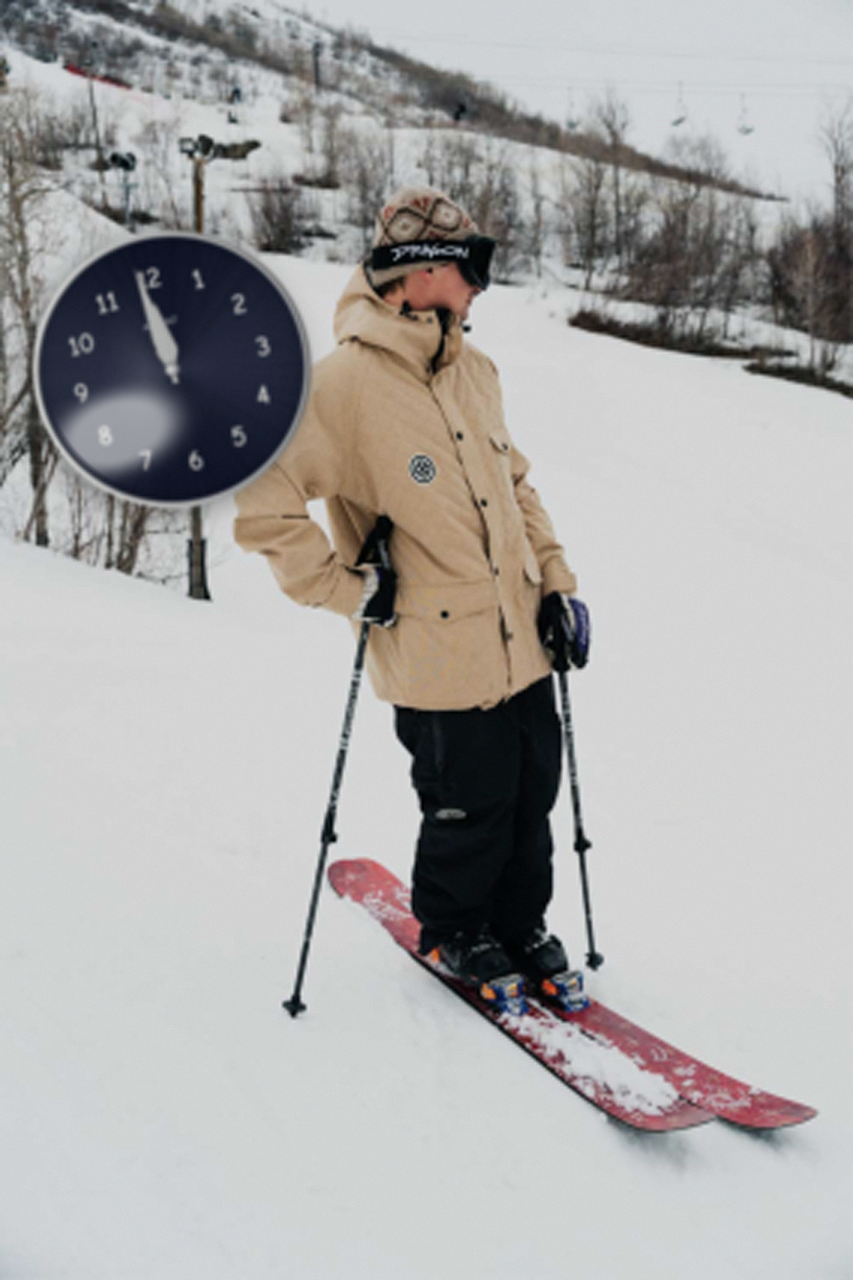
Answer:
11 h 59 min
